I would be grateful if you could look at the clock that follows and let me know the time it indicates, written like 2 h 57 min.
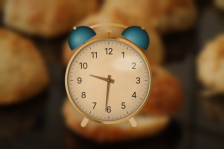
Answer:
9 h 31 min
